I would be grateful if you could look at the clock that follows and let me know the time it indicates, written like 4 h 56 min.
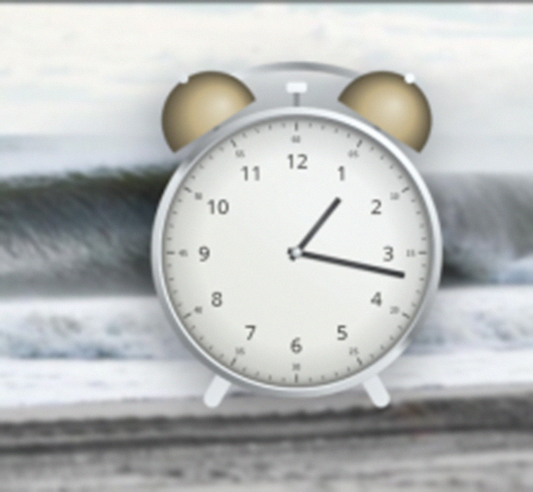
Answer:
1 h 17 min
